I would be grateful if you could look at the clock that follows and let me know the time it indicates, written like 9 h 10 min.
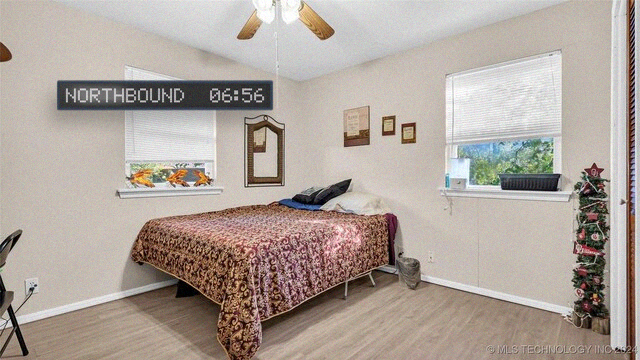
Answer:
6 h 56 min
